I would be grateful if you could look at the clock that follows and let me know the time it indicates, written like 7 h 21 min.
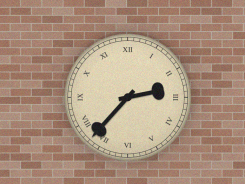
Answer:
2 h 37 min
